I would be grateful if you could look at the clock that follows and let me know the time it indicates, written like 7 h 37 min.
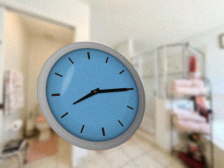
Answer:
8 h 15 min
